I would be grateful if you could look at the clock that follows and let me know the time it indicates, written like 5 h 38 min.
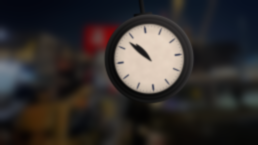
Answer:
10 h 53 min
